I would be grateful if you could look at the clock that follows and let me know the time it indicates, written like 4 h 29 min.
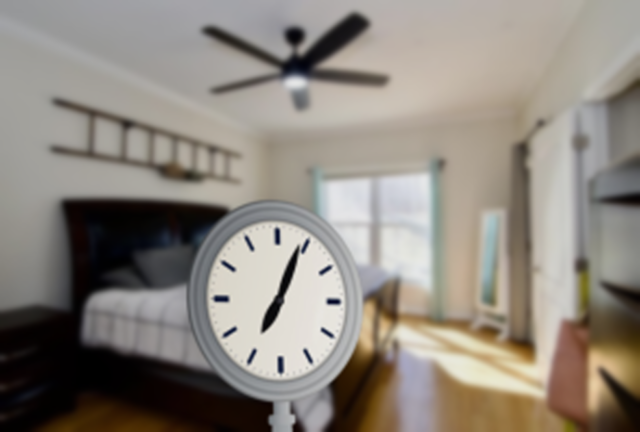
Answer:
7 h 04 min
